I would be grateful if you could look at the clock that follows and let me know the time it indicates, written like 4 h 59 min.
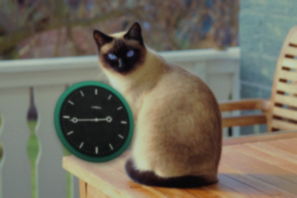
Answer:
2 h 44 min
